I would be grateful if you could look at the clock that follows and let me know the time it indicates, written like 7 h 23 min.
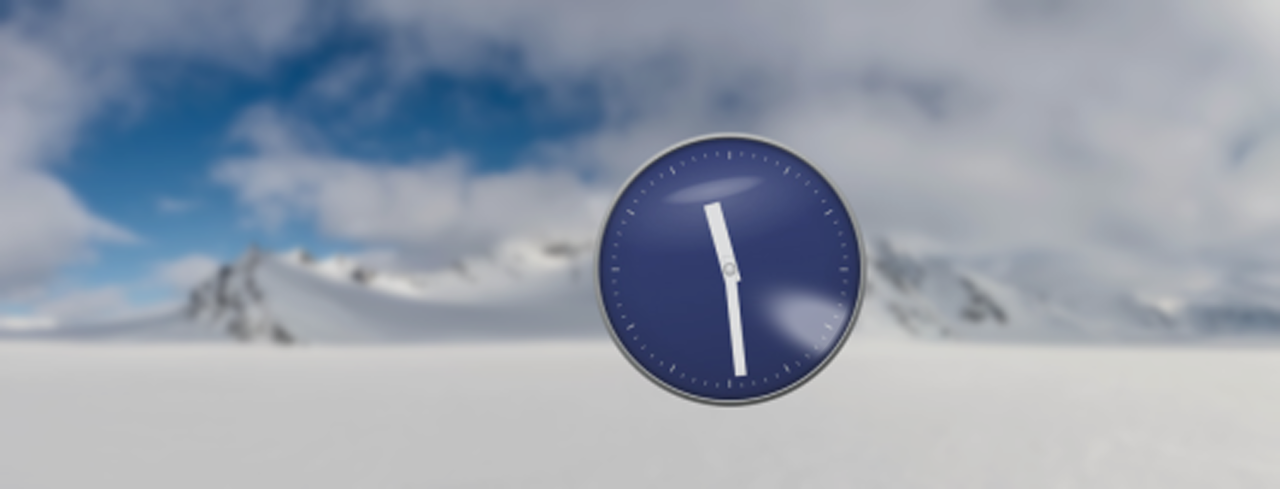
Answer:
11 h 29 min
